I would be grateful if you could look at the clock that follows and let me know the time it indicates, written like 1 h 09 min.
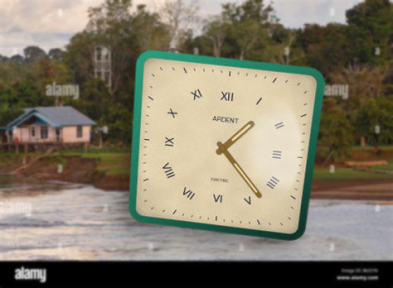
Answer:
1 h 23 min
